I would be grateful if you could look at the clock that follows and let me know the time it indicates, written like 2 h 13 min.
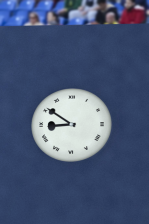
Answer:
8 h 51 min
